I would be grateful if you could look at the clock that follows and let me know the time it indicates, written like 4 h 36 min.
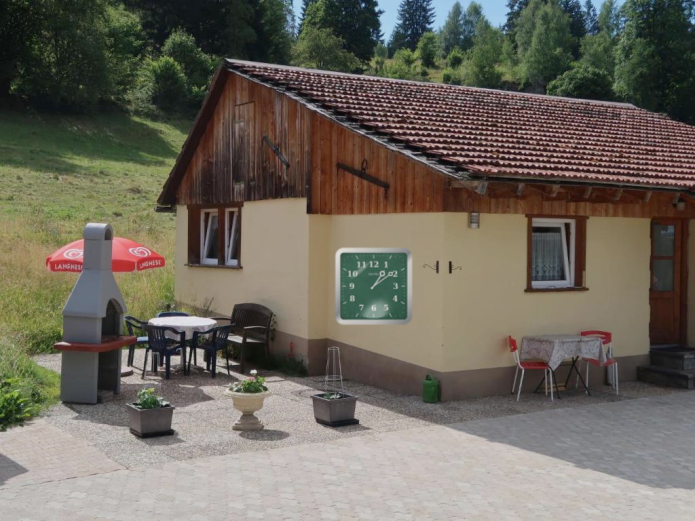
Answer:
1 h 09 min
